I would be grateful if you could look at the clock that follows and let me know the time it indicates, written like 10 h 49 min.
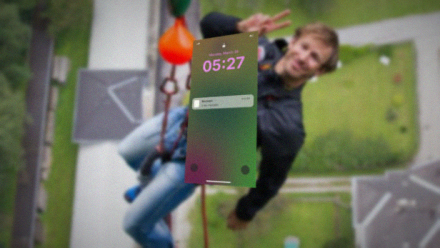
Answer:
5 h 27 min
